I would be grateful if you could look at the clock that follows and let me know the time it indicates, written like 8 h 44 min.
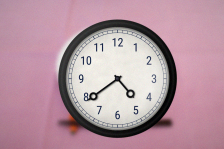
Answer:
4 h 39 min
